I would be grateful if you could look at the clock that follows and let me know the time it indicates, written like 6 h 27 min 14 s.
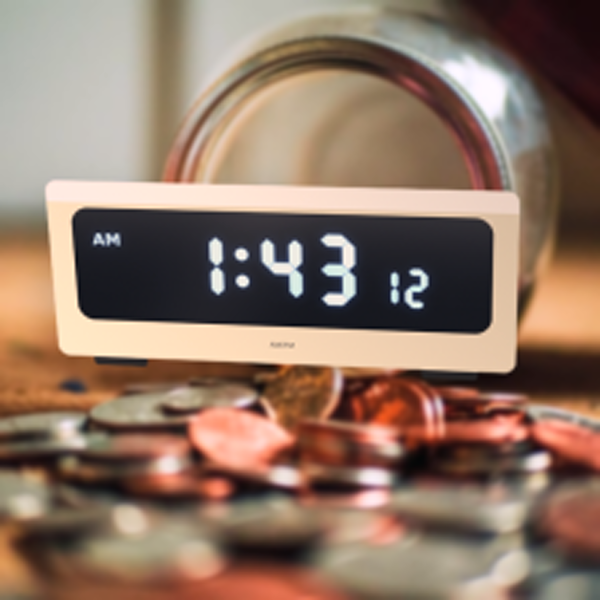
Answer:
1 h 43 min 12 s
